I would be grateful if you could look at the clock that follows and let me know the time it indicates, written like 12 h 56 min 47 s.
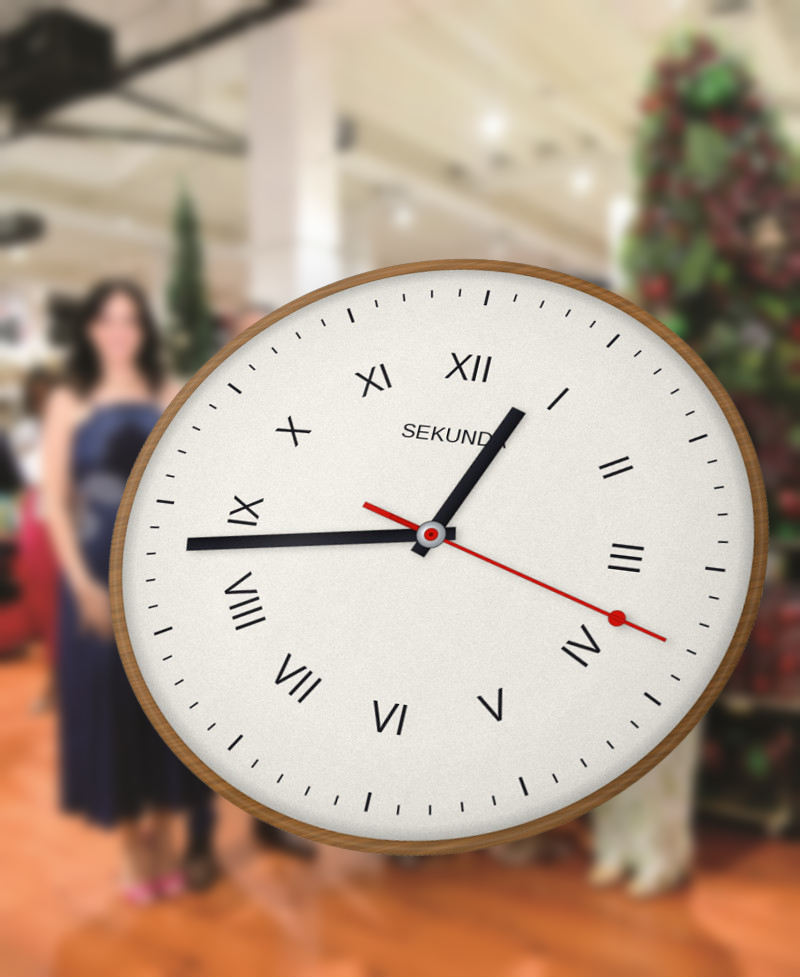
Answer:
12 h 43 min 18 s
